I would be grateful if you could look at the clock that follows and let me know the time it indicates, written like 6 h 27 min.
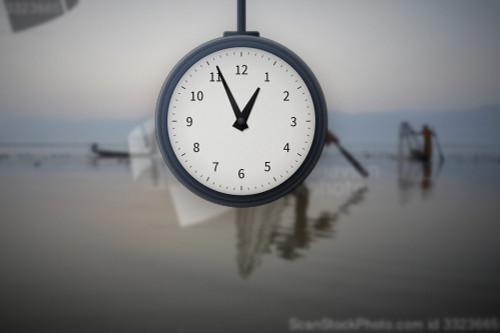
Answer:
12 h 56 min
